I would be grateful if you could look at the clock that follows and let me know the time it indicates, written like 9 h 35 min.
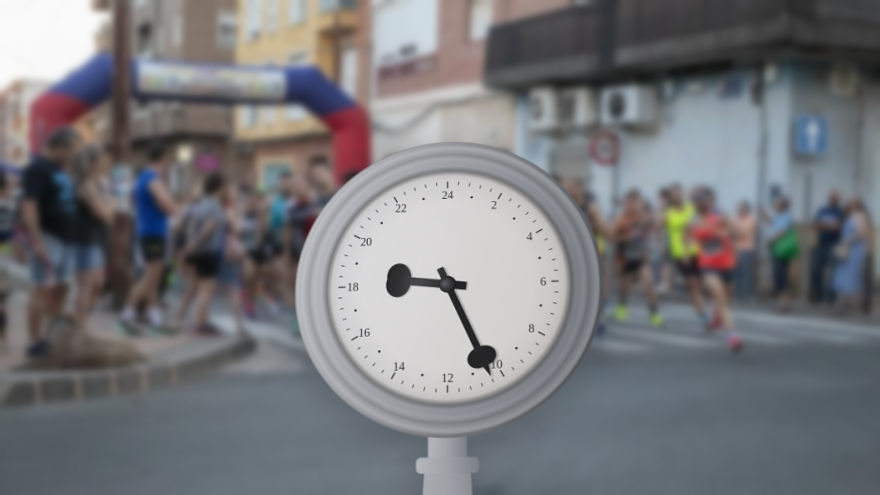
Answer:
18 h 26 min
